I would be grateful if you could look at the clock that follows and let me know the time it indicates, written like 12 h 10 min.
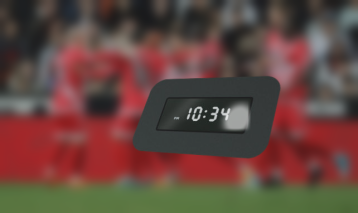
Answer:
10 h 34 min
